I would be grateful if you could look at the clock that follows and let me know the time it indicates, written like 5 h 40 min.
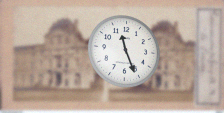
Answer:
11 h 26 min
